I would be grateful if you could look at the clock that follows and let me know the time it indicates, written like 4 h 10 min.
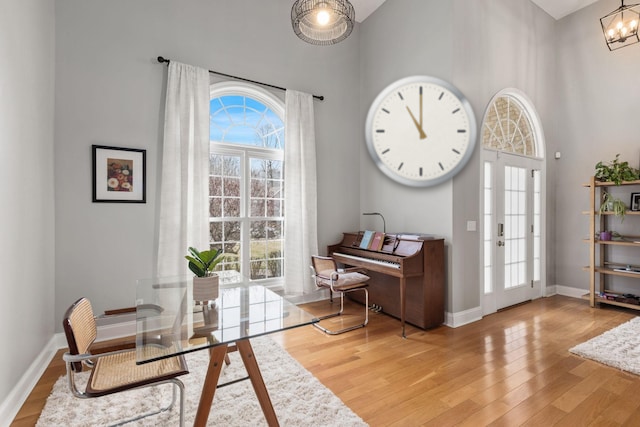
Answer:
11 h 00 min
